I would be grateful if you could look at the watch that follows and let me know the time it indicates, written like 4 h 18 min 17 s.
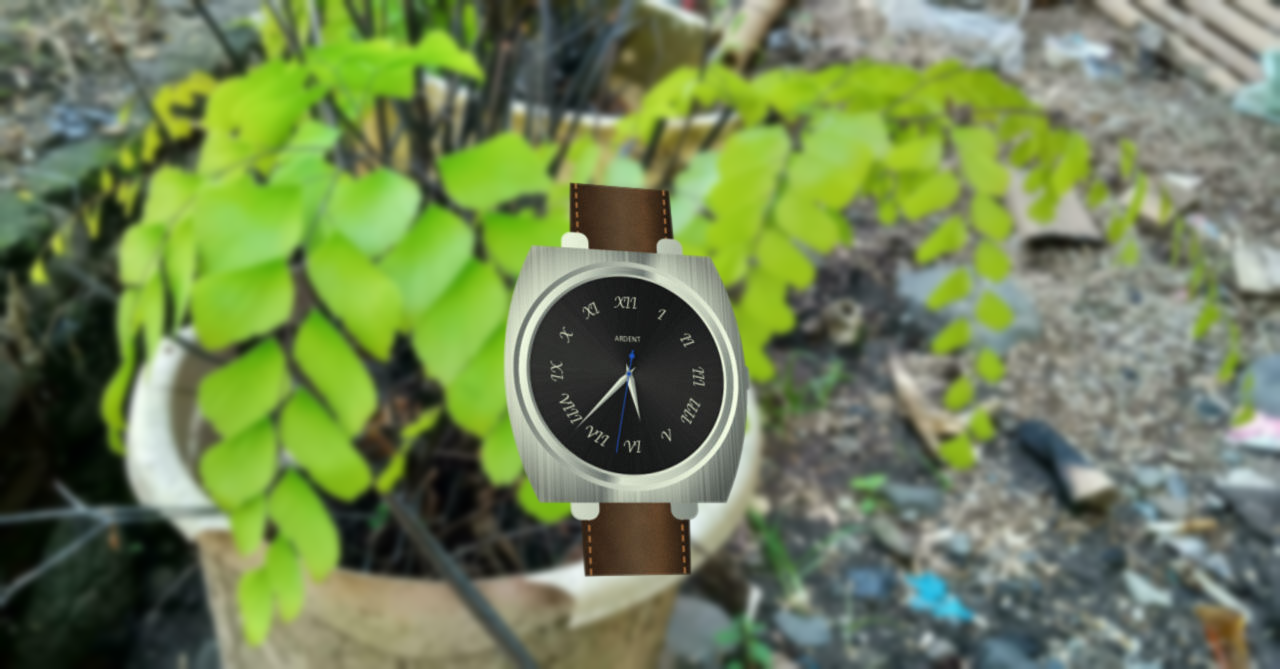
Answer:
5 h 37 min 32 s
